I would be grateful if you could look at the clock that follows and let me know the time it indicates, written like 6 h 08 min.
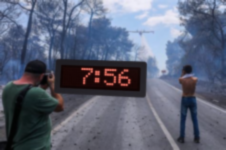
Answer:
7 h 56 min
